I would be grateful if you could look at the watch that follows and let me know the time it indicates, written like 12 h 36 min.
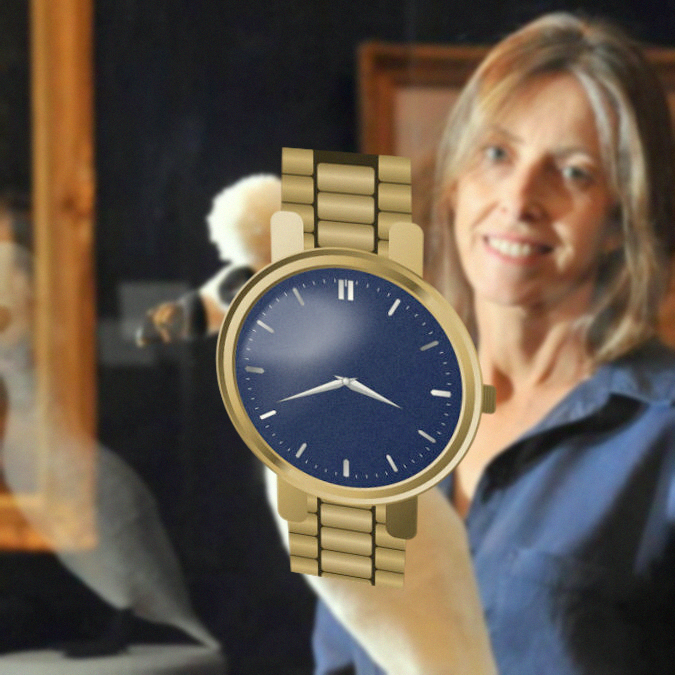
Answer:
3 h 41 min
